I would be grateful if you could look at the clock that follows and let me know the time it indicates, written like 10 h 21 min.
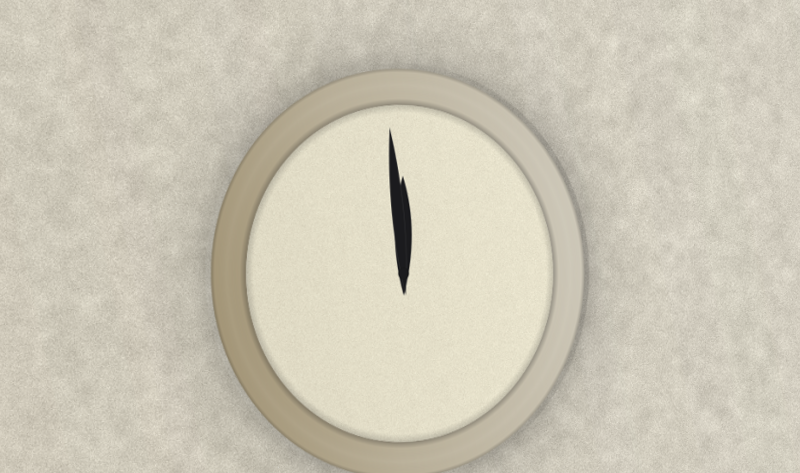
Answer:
11 h 59 min
